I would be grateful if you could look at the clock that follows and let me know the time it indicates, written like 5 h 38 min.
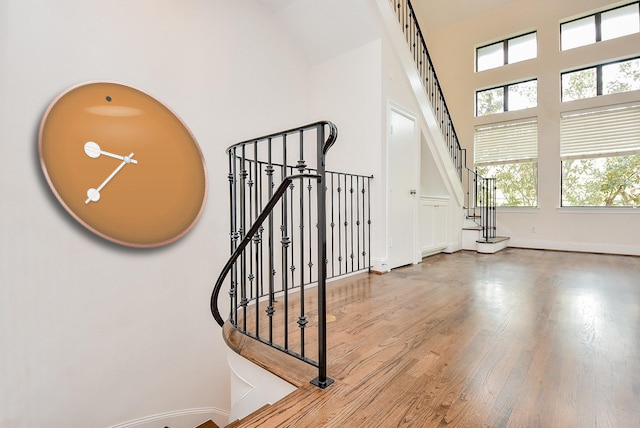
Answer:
9 h 39 min
